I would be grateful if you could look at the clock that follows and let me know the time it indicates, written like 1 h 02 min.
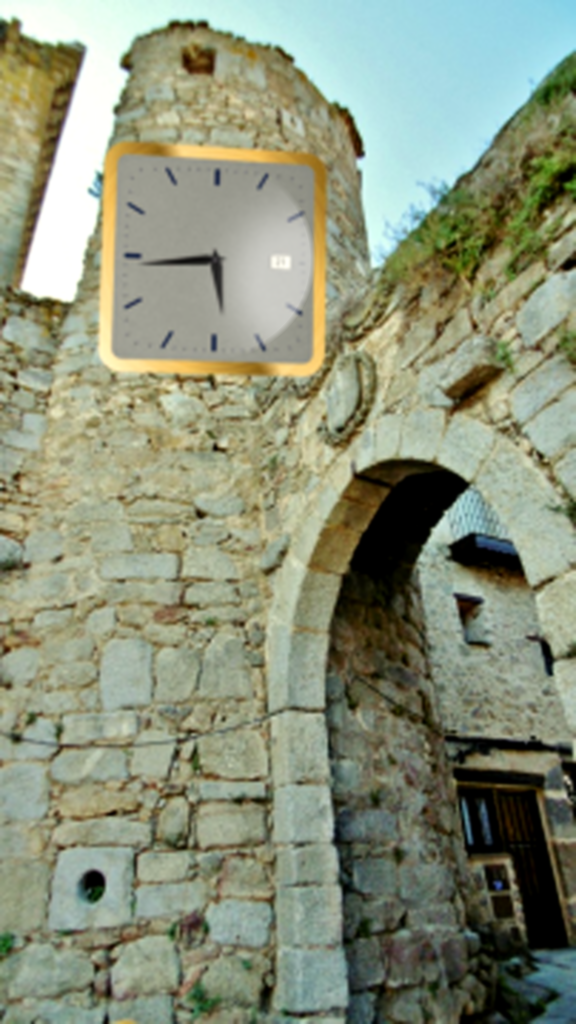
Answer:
5 h 44 min
